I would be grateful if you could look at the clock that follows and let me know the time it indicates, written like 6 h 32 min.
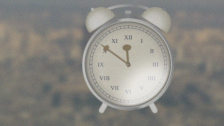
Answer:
11 h 51 min
